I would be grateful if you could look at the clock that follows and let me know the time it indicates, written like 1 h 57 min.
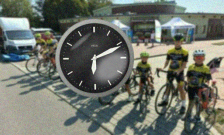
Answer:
6 h 11 min
